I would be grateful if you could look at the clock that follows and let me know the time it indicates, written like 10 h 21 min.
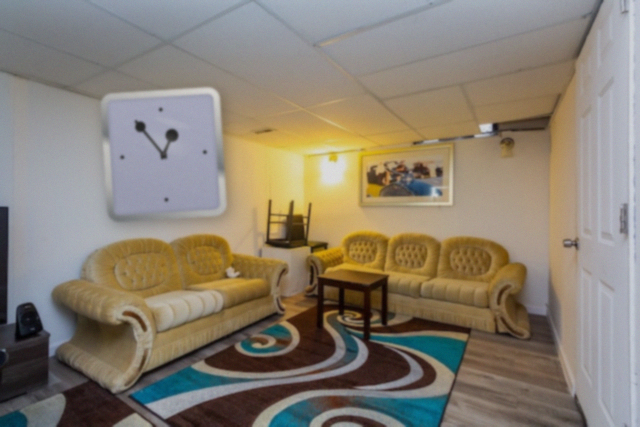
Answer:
12 h 54 min
